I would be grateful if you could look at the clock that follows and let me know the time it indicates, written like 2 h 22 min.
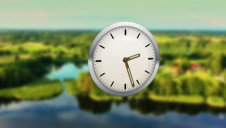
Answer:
2 h 27 min
